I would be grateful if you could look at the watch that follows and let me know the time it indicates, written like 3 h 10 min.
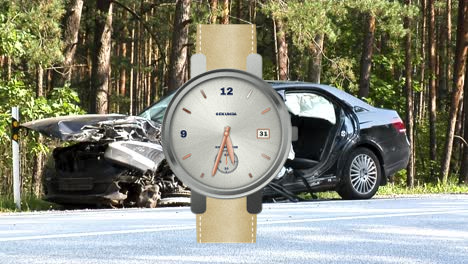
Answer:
5 h 33 min
